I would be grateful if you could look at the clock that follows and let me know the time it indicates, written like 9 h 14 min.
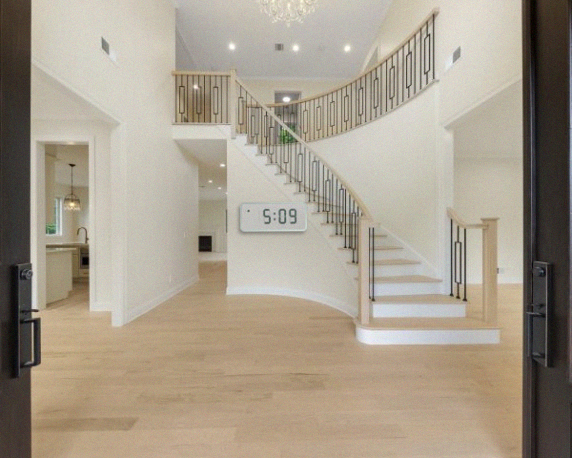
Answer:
5 h 09 min
